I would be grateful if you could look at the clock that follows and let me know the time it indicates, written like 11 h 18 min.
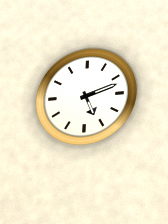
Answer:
5 h 12 min
